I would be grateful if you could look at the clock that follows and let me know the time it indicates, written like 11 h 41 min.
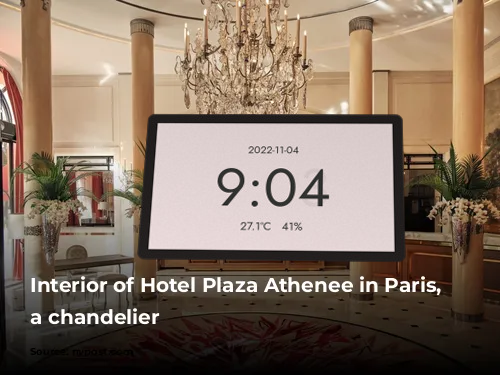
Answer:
9 h 04 min
